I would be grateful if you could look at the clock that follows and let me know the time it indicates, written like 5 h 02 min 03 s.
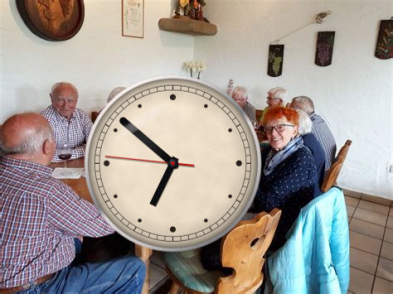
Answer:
6 h 51 min 46 s
